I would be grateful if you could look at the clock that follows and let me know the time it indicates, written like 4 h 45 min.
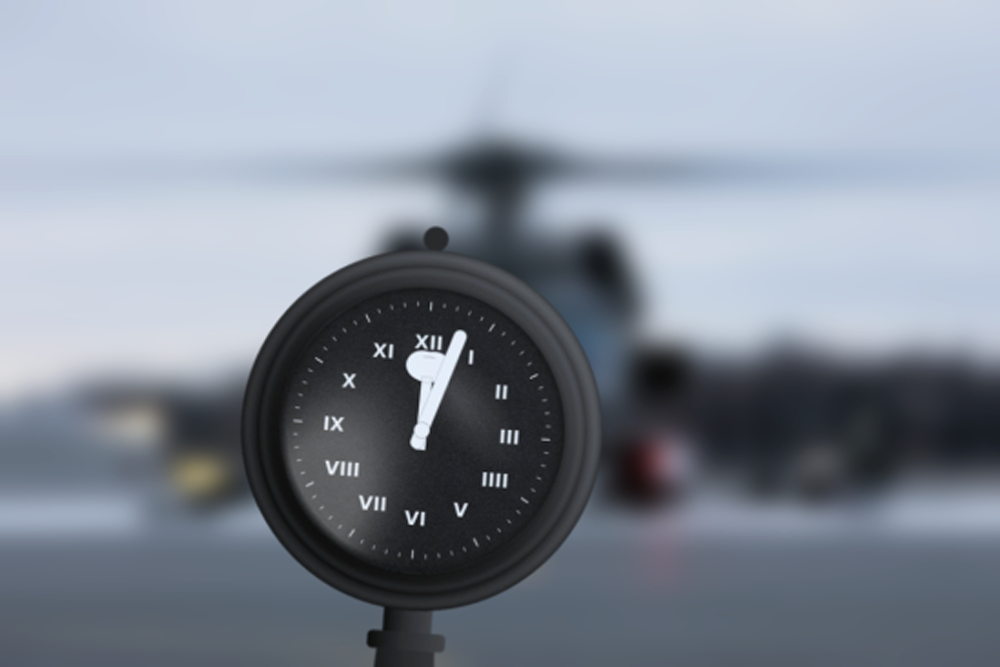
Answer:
12 h 03 min
